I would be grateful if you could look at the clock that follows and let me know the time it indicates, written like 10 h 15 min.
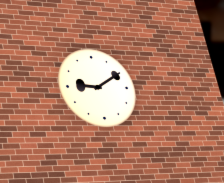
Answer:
9 h 10 min
